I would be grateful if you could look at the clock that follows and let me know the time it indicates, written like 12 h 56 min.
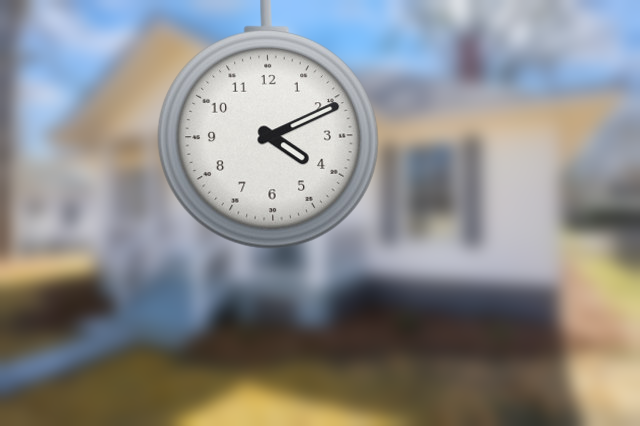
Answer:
4 h 11 min
